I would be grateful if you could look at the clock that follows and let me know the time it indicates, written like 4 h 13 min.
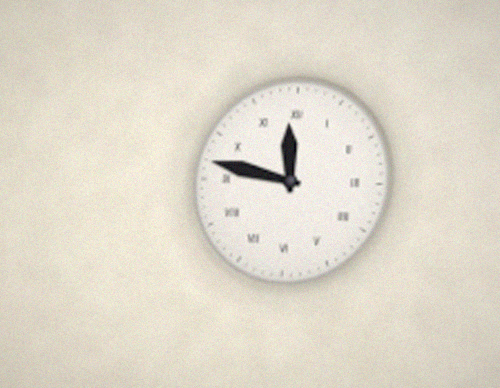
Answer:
11 h 47 min
